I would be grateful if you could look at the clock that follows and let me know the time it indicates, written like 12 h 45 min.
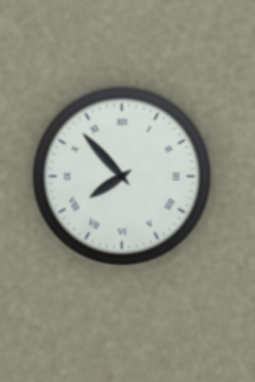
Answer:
7 h 53 min
